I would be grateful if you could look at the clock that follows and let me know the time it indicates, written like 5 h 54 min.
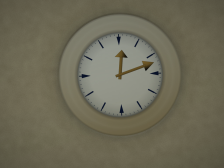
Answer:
12 h 12 min
